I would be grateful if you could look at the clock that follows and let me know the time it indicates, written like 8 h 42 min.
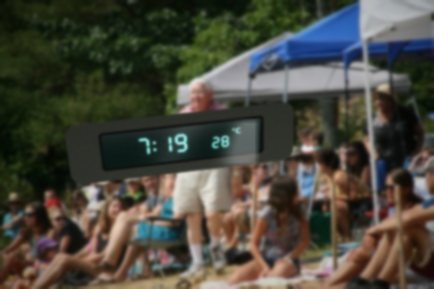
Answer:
7 h 19 min
